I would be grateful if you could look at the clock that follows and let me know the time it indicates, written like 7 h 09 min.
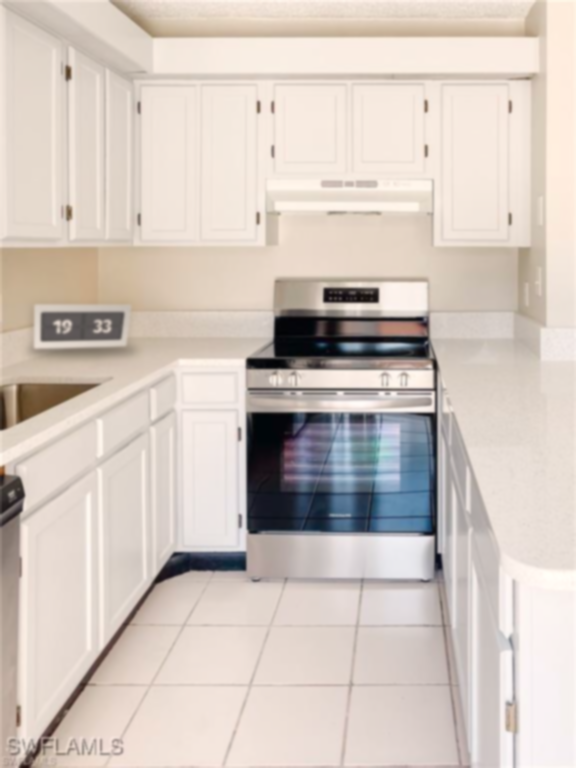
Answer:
19 h 33 min
